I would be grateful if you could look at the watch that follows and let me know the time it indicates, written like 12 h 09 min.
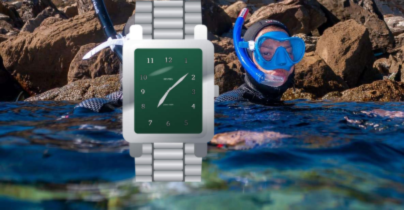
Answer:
7 h 08 min
